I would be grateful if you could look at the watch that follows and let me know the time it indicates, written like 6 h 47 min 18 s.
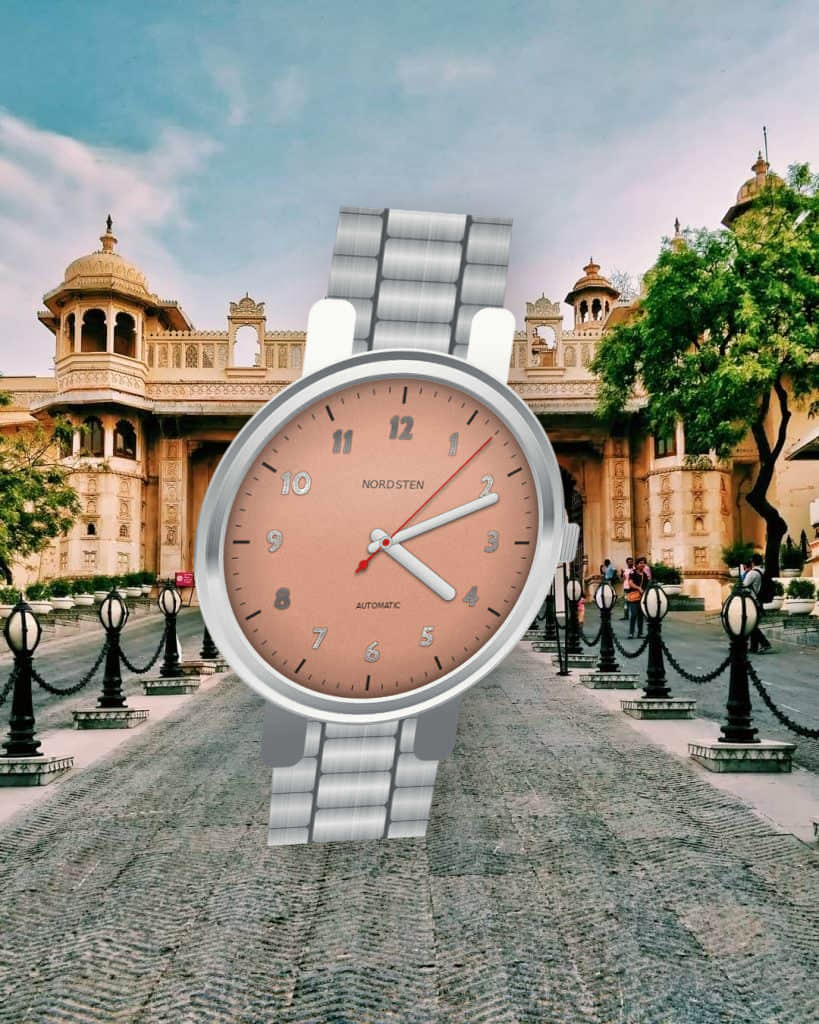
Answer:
4 h 11 min 07 s
